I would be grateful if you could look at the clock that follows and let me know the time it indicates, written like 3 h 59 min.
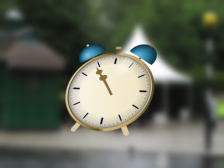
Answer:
10 h 54 min
